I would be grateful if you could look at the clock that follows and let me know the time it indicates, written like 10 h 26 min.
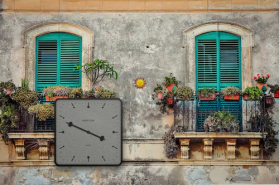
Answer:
3 h 49 min
